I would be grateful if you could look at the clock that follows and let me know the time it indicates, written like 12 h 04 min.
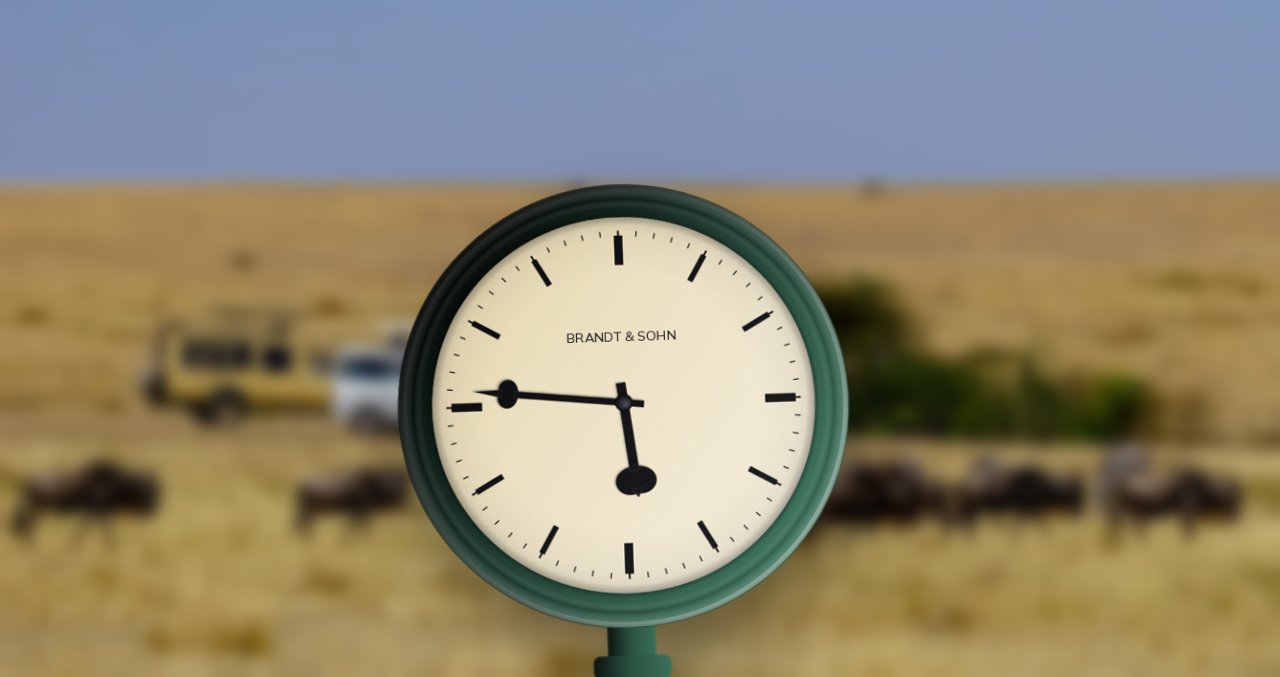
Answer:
5 h 46 min
